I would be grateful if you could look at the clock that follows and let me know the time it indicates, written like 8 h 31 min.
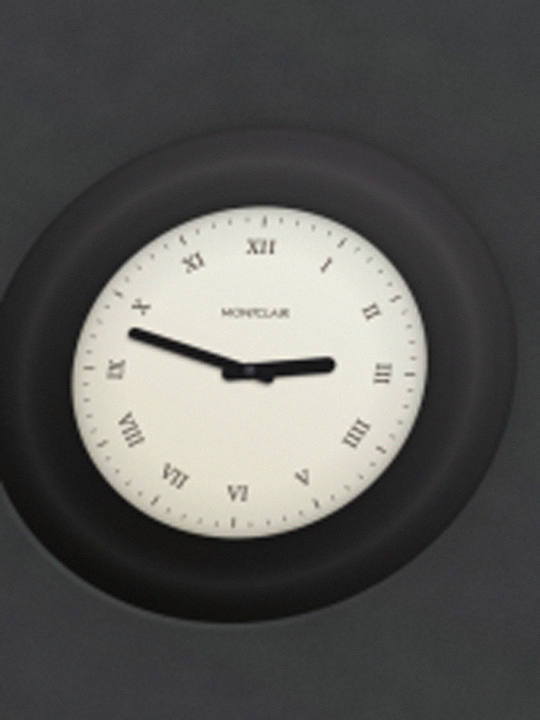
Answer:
2 h 48 min
